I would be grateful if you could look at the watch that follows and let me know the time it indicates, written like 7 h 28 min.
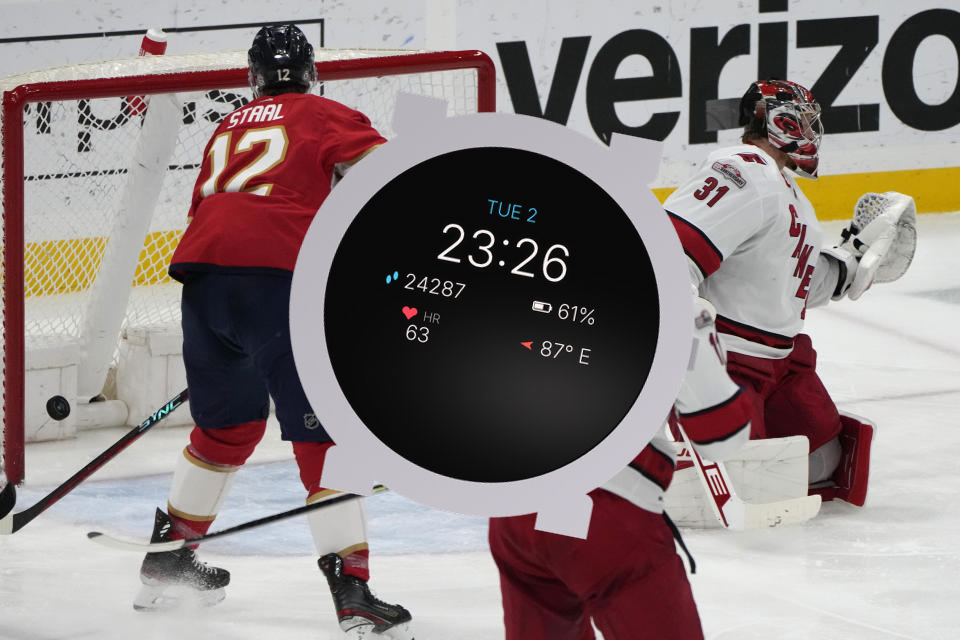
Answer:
23 h 26 min
